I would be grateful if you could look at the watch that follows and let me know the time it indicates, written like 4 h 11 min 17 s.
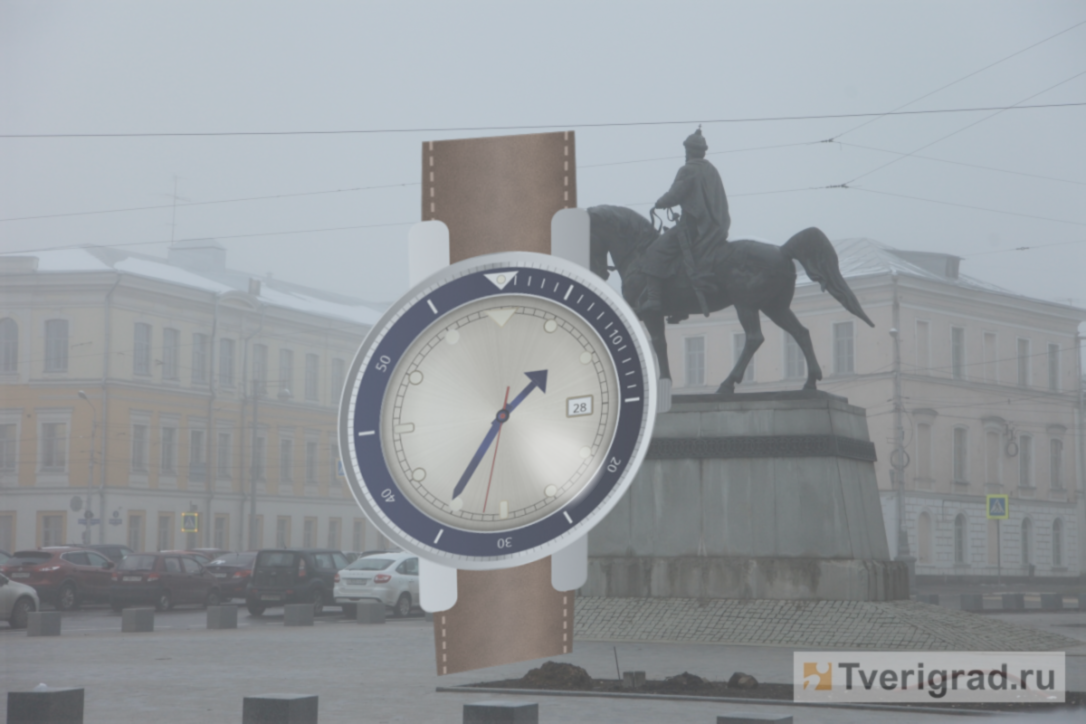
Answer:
1 h 35 min 32 s
